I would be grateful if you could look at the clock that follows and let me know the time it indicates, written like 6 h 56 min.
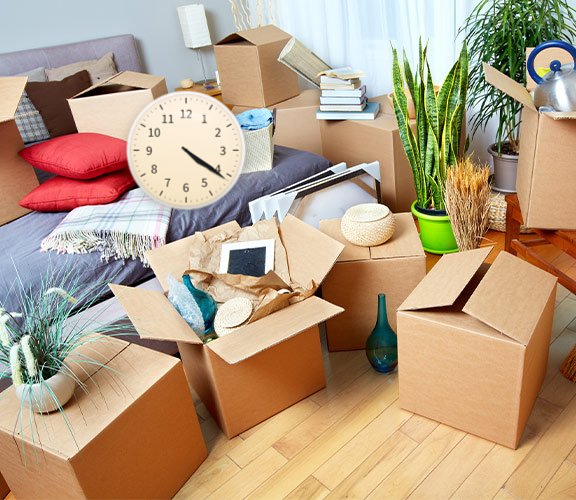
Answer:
4 h 21 min
